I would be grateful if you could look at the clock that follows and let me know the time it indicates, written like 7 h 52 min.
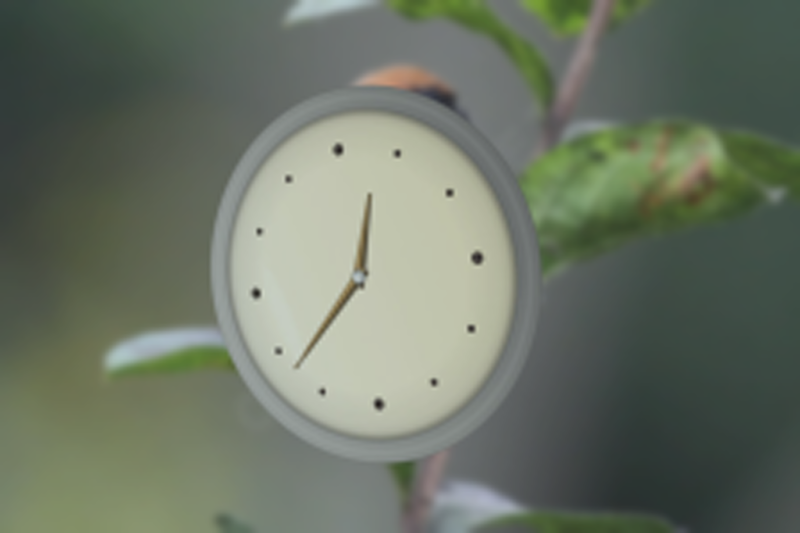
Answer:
12 h 38 min
